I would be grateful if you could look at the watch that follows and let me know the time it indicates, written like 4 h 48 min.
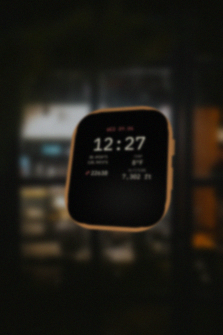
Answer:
12 h 27 min
